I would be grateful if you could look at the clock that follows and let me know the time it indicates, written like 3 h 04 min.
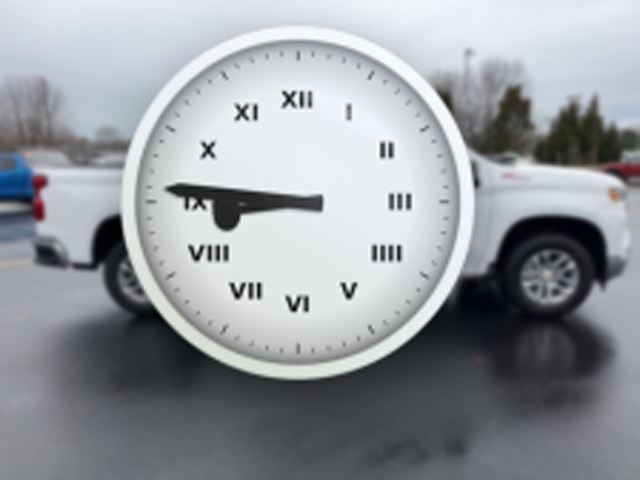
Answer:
8 h 46 min
